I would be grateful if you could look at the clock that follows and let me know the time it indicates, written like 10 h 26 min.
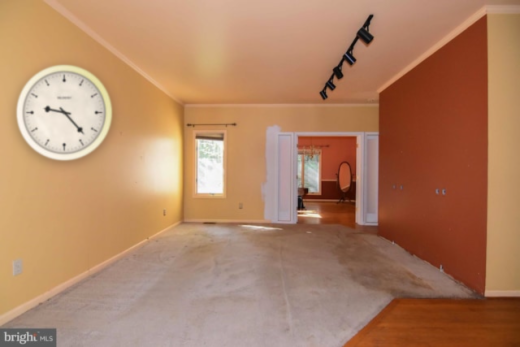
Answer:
9 h 23 min
